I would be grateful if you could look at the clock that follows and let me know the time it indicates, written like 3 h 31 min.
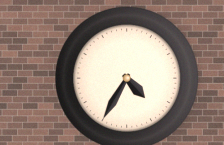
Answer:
4 h 35 min
